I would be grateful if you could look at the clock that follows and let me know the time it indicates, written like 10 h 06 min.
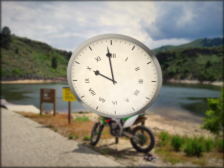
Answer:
9 h 59 min
